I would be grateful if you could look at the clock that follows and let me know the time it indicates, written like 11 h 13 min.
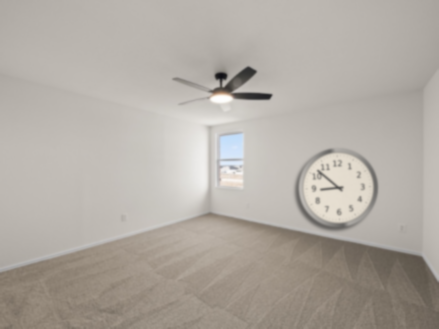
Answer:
8 h 52 min
